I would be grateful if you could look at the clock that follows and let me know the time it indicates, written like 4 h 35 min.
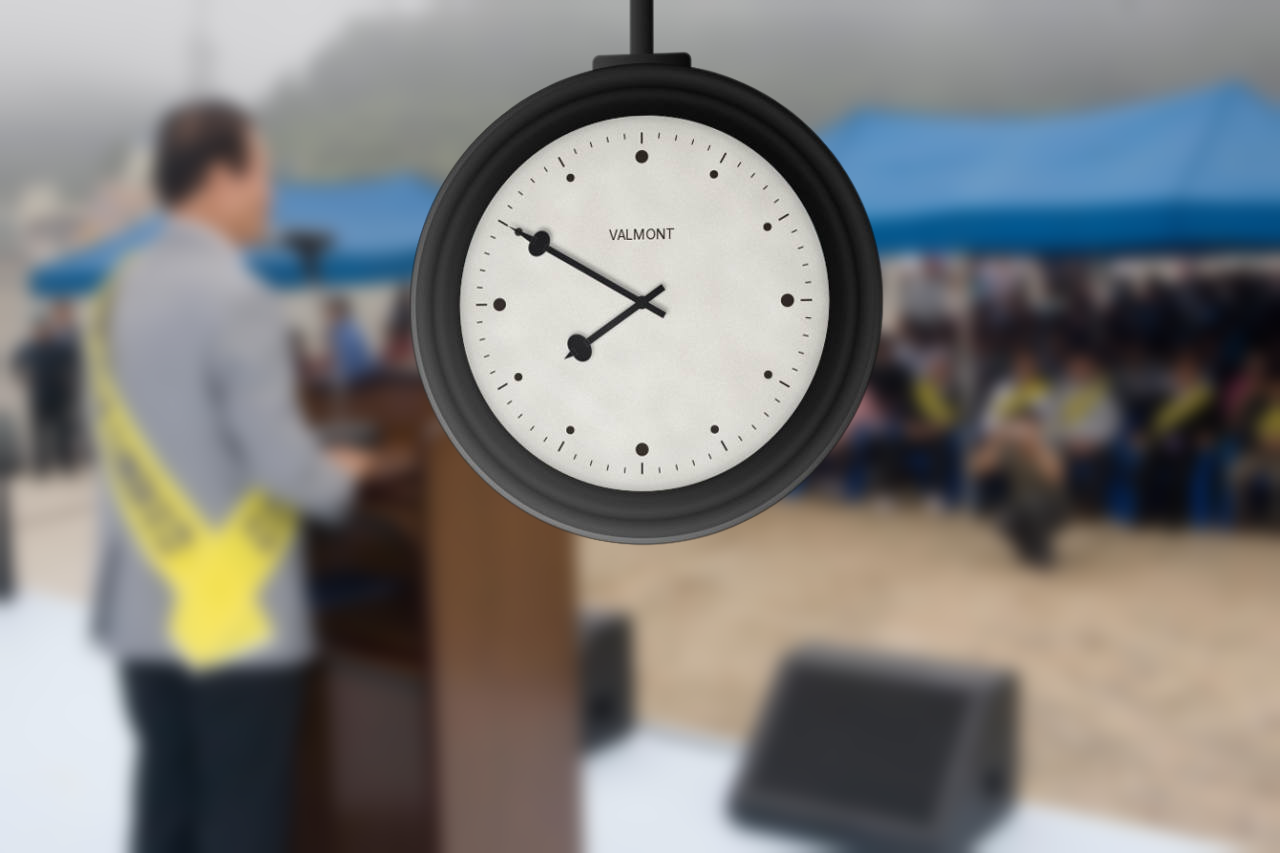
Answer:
7 h 50 min
